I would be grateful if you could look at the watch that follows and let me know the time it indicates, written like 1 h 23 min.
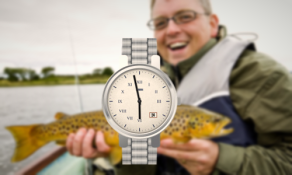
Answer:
5 h 58 min
